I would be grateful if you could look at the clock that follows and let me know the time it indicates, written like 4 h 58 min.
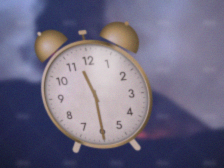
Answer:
11 h 30 min
